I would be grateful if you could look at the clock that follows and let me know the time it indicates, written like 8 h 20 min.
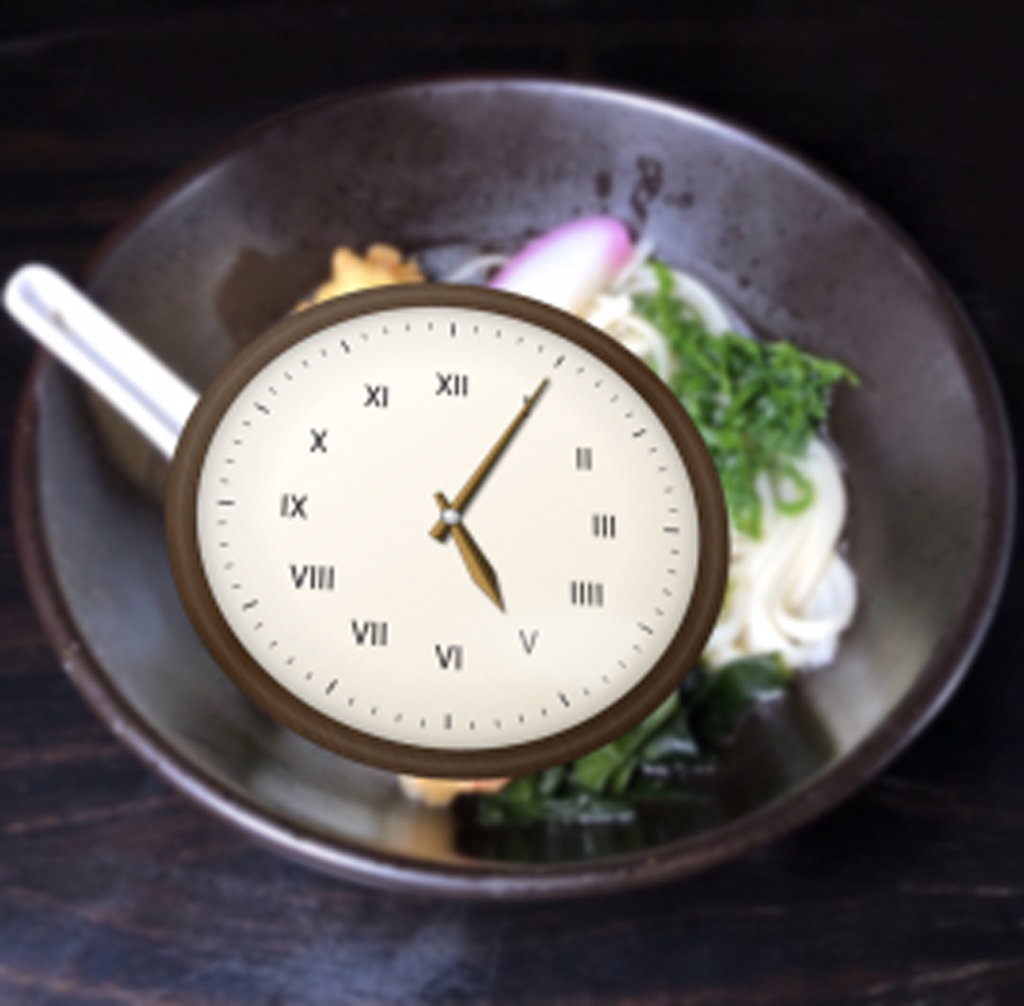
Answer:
5 h 05 min
